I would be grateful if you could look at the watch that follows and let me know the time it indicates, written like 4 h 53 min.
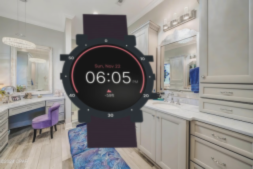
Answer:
6 h 05 min
